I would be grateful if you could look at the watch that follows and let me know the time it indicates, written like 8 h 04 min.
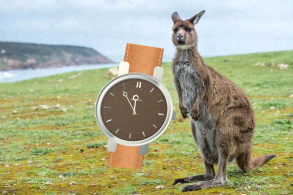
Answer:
11 h 54 min
